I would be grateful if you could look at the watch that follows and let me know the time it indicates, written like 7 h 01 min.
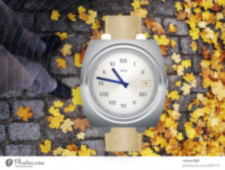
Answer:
10 h 47 min
